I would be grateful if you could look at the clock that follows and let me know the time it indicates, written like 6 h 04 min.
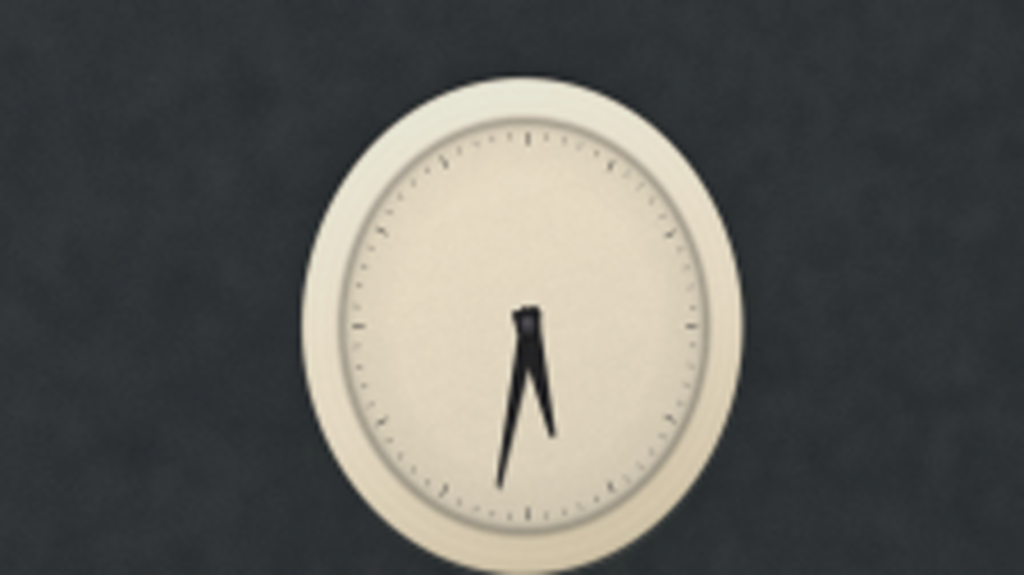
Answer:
5 h 32 min
